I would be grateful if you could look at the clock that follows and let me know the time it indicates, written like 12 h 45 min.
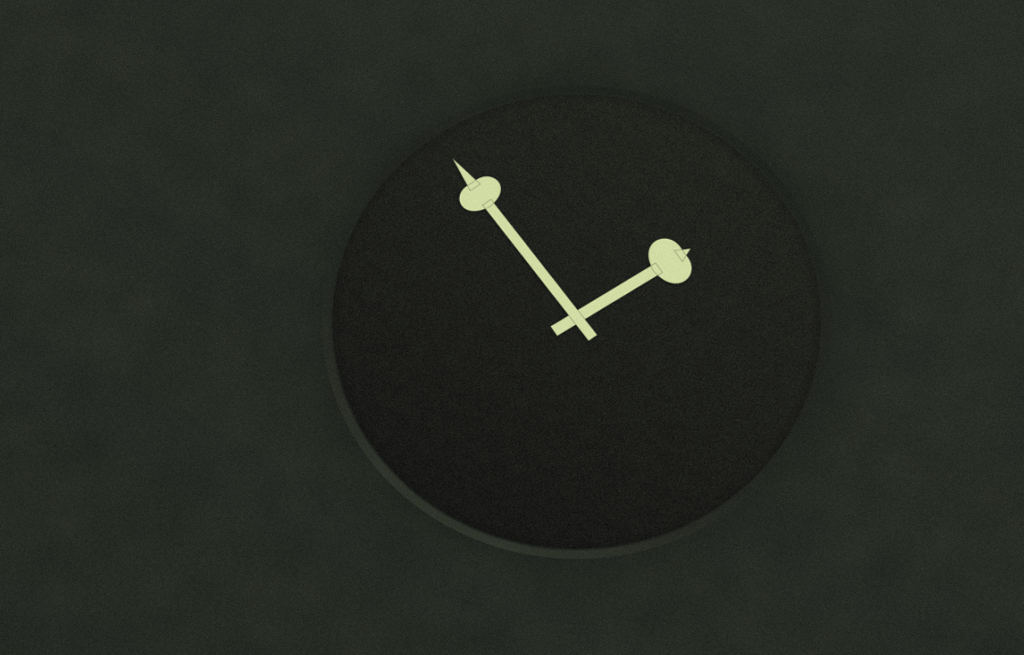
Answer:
1 h 54 min
